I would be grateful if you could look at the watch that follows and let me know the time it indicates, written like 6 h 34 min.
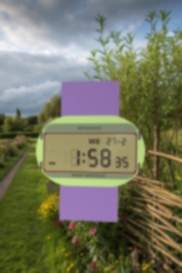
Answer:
1 h 58 min
